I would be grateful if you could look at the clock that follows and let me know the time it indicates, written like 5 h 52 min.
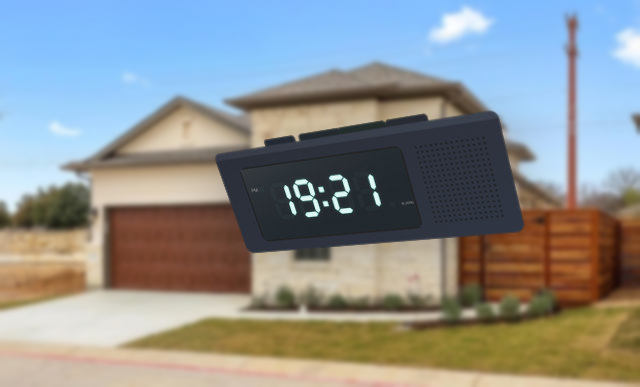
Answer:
19 h 21 min
